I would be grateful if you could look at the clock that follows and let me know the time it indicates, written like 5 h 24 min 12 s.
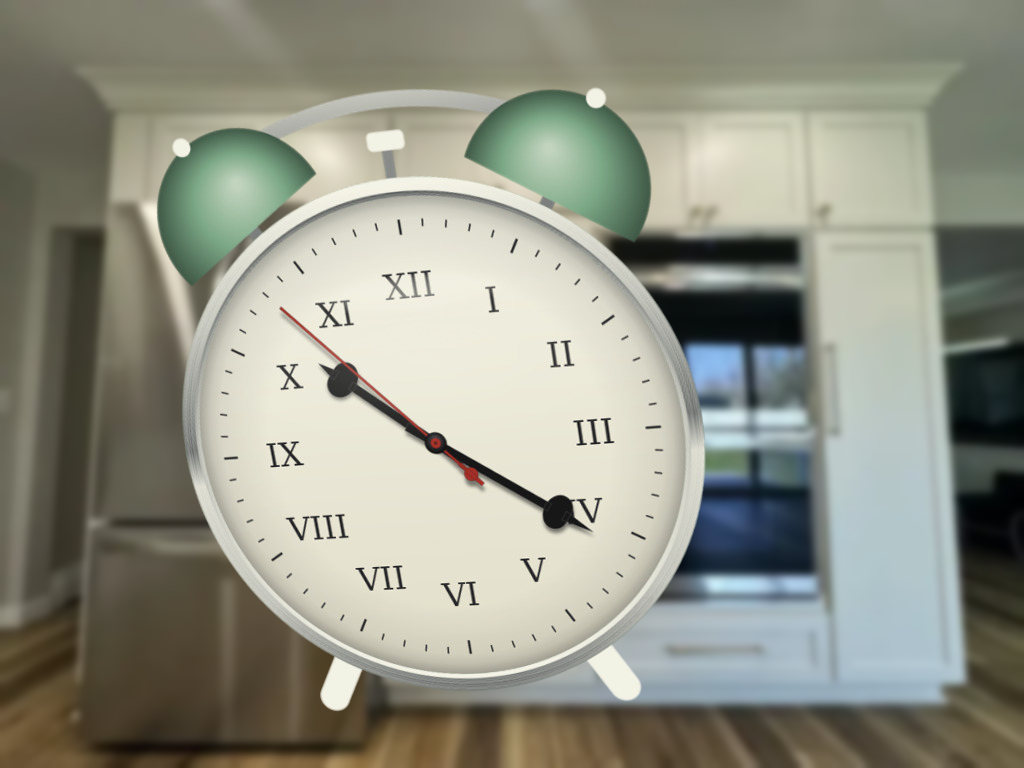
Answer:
10 h 20 min 53 s
